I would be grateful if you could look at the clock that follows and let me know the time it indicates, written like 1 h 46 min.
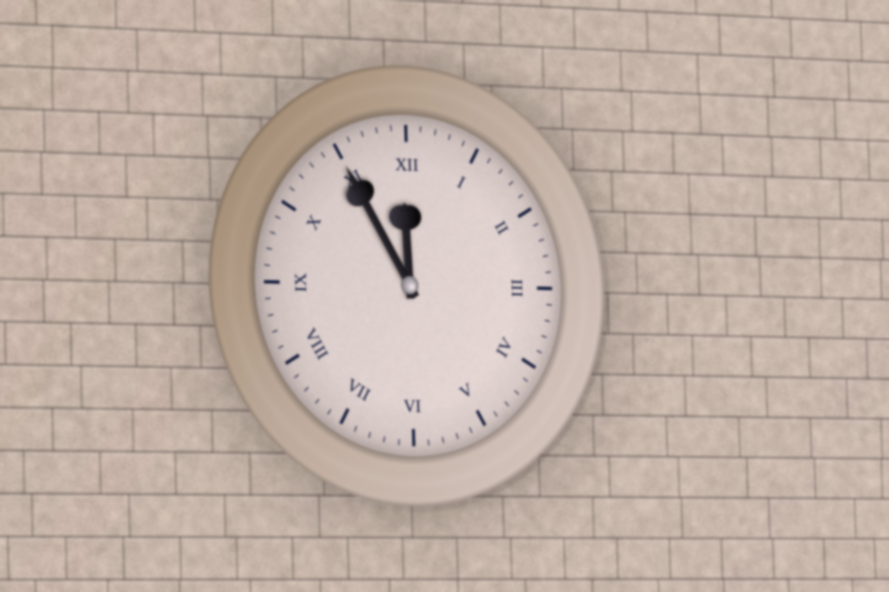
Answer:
11 h 55 min
